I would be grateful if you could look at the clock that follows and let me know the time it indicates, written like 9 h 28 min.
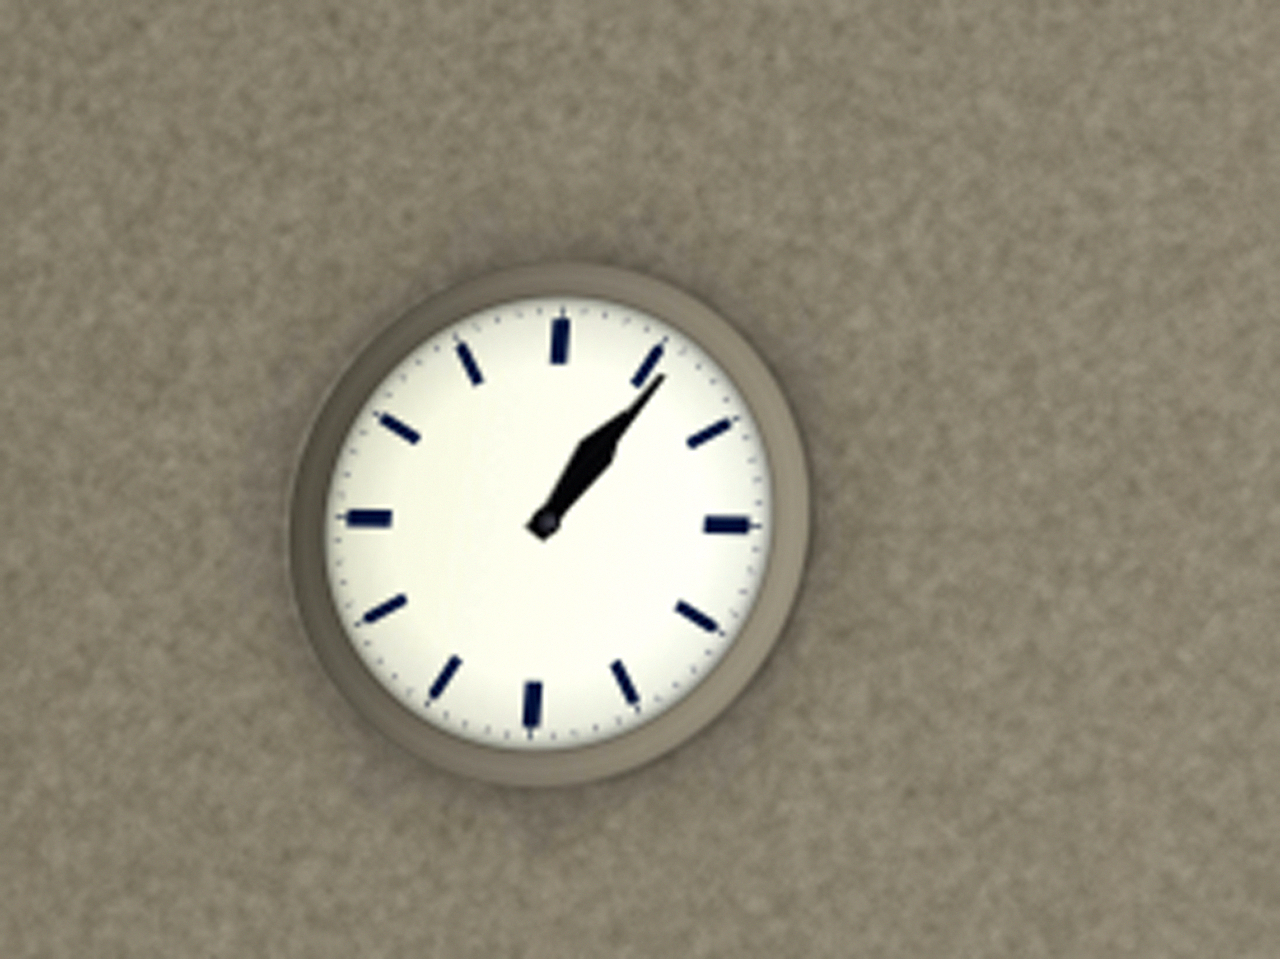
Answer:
1 h 06 min
